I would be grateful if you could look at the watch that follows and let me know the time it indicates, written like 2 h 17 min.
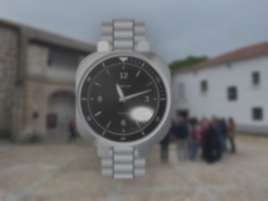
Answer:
11 h 12 min
